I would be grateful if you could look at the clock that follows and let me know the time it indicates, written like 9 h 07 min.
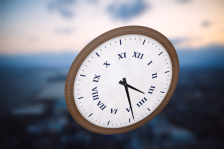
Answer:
3 h 24 min
